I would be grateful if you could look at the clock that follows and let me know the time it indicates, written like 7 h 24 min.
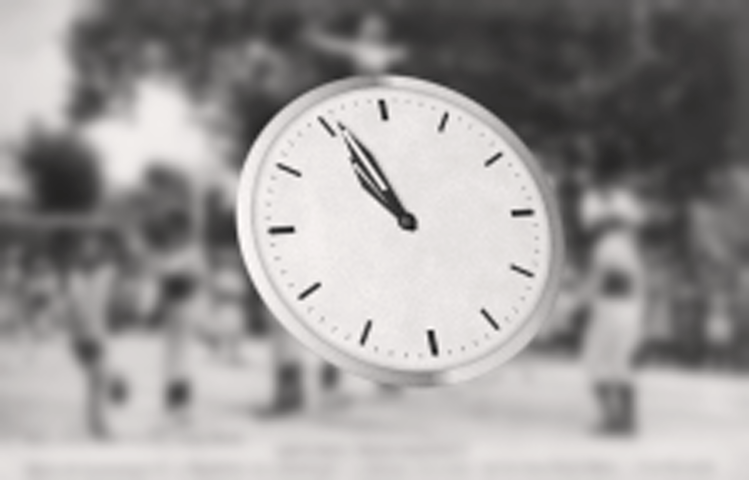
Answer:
10 h 56 min
